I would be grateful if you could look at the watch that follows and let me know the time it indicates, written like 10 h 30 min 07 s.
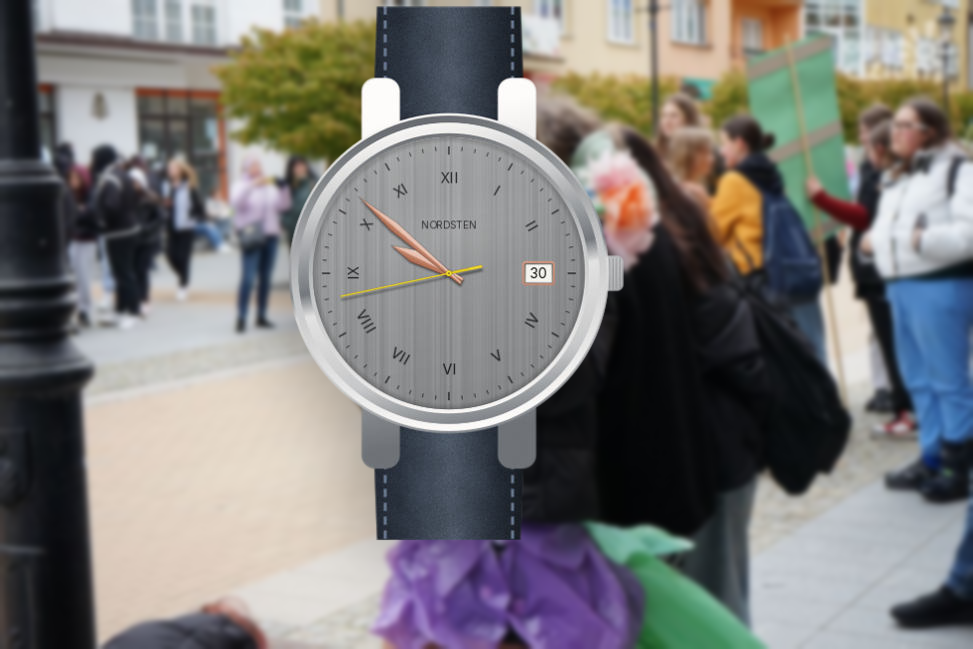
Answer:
9 h 51 min 43 s
